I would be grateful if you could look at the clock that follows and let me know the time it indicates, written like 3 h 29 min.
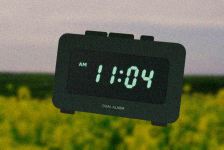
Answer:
11 h 04 min
